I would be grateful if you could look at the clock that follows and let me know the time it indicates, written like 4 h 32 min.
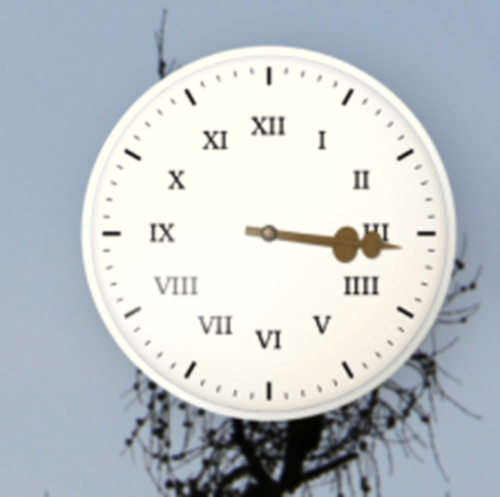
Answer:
3 h 16 min
